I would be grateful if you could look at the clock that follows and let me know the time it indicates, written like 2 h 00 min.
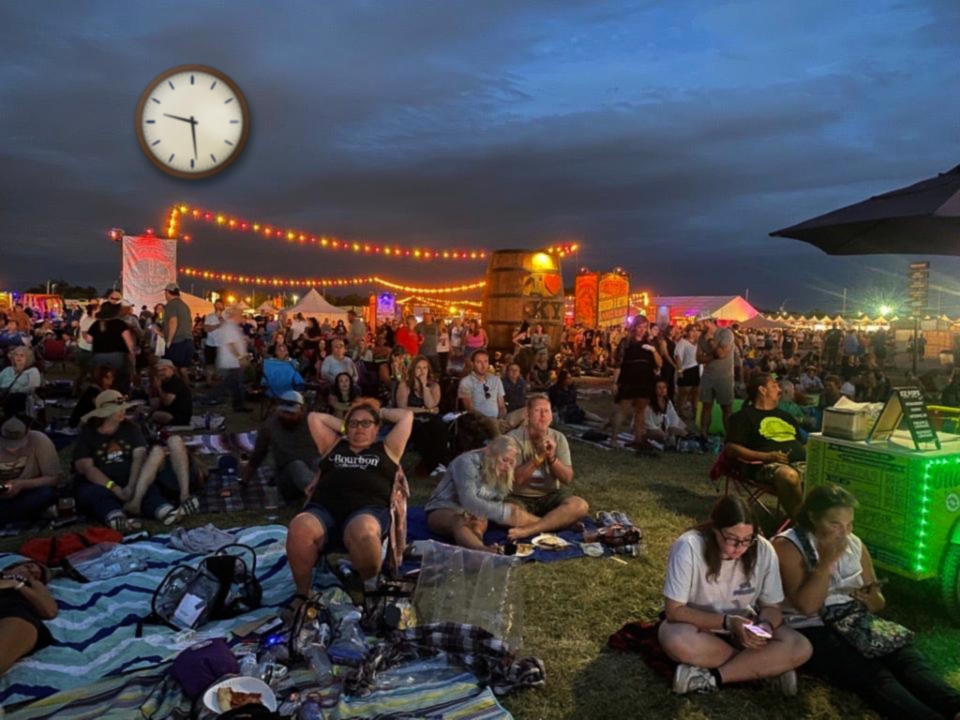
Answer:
9 h 29 min
